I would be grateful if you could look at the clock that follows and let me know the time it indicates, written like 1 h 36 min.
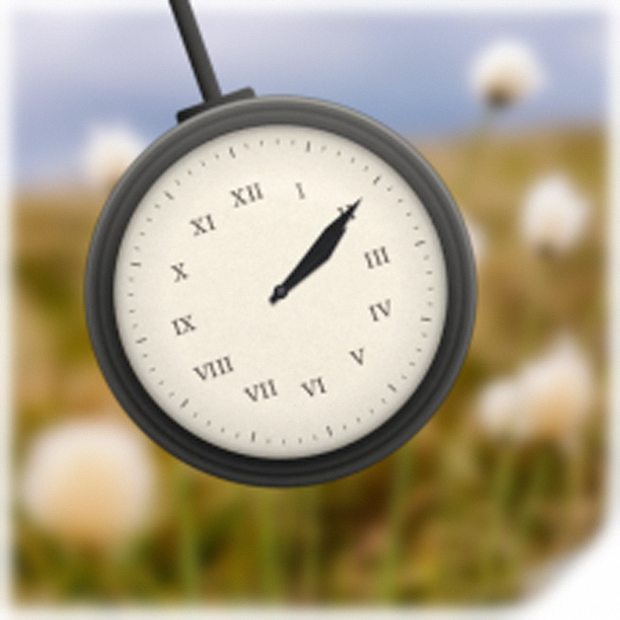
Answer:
2 h 10 min
